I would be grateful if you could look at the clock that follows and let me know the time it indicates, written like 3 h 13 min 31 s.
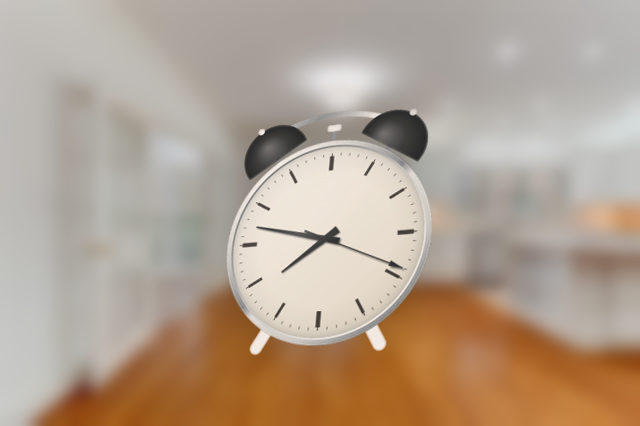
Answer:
7 h 47 min 19 s
